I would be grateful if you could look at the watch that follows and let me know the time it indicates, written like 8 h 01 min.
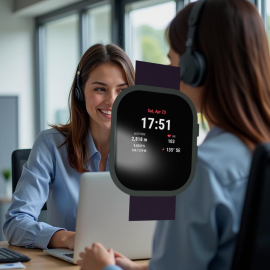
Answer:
17 h 51 min
